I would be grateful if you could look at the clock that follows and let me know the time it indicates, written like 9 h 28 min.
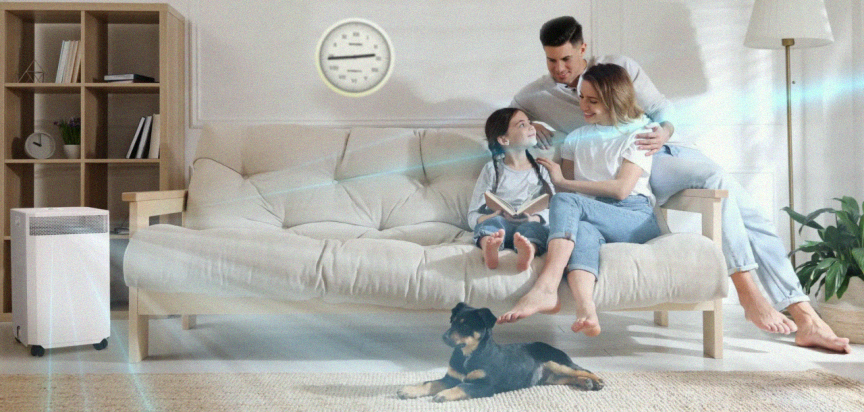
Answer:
2 h 44 min
